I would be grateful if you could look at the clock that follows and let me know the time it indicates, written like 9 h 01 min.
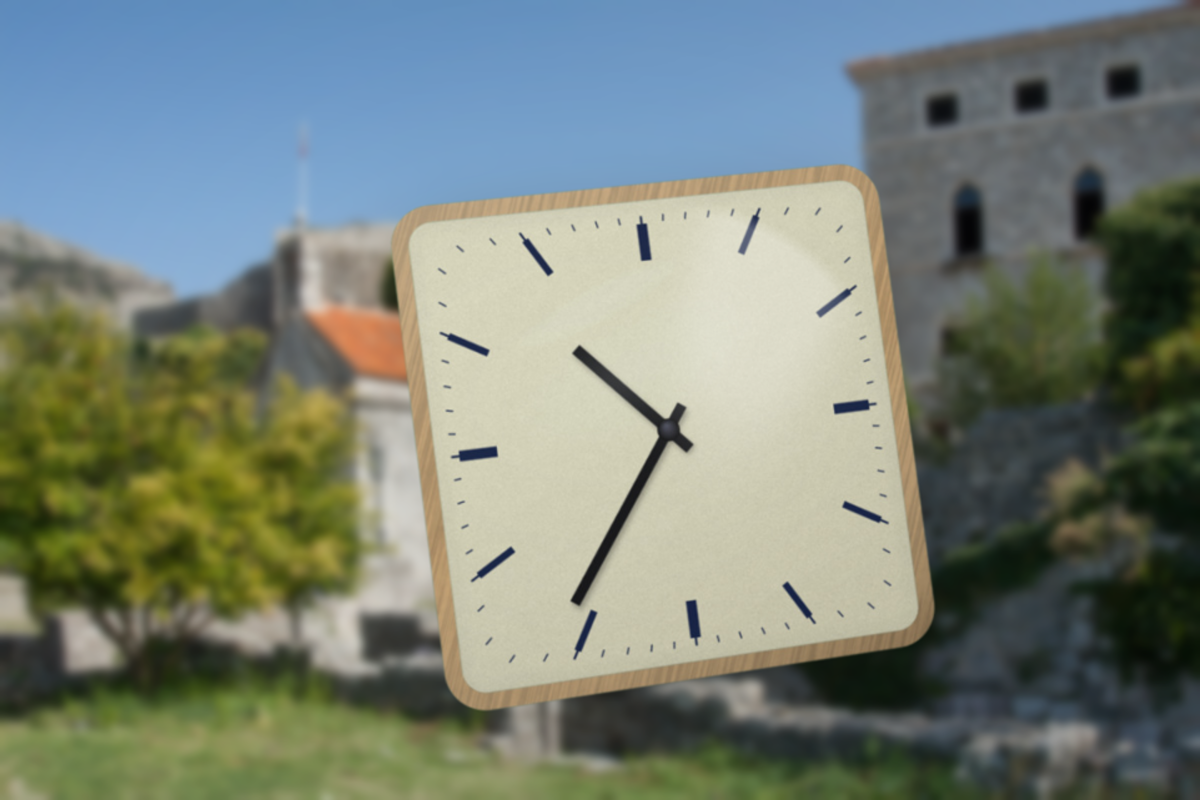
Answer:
10 h 36 min
